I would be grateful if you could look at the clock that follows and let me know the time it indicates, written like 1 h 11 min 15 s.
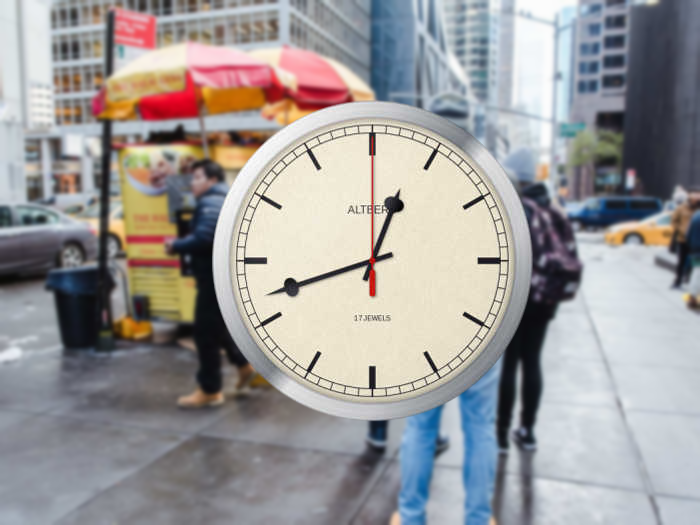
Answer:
12 h 42 min 00 s
